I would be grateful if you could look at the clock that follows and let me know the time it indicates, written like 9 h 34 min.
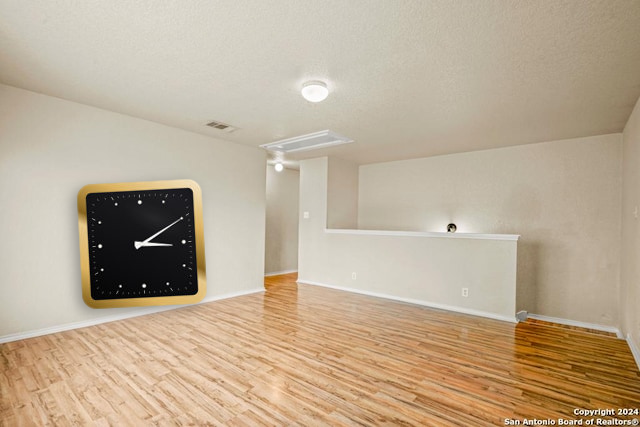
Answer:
3 h 10 min
